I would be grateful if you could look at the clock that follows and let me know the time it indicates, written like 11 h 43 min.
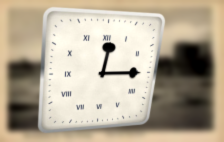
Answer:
12 h 15 min
